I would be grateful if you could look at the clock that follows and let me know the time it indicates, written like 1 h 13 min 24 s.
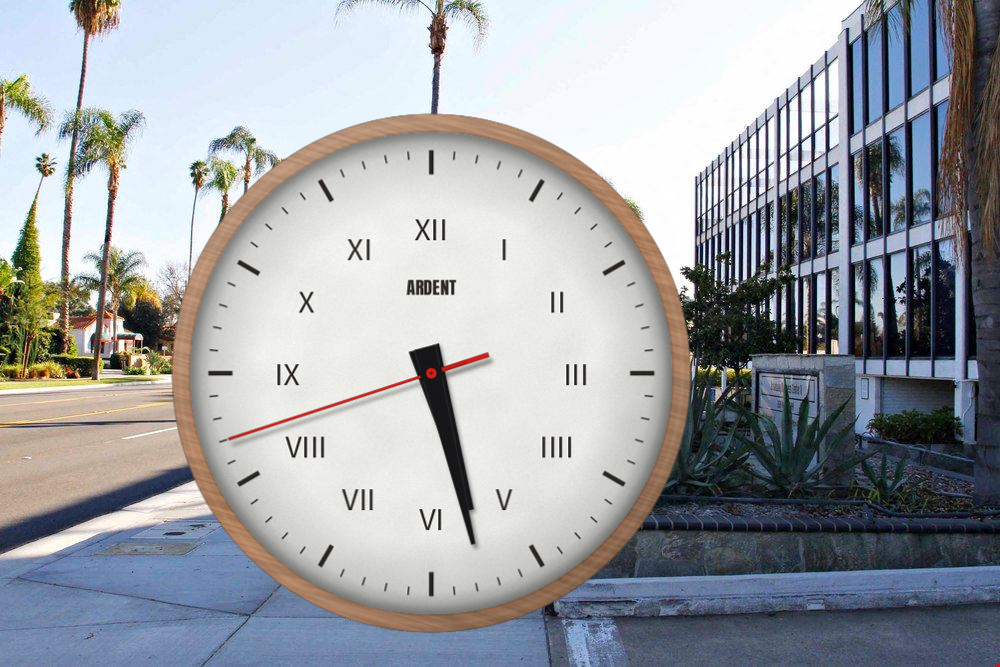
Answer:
5 h 27 min 42 s
